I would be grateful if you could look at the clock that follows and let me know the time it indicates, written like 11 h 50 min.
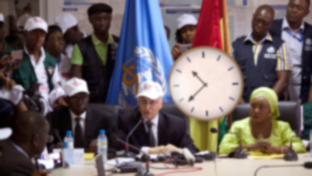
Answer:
10 h 38 min
